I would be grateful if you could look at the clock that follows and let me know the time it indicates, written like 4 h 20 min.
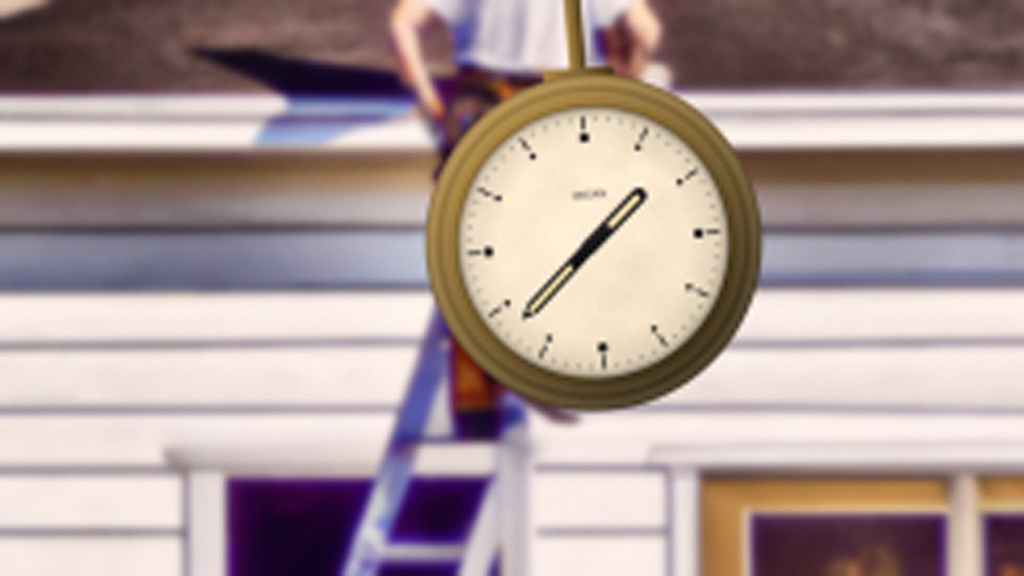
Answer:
1 h 38 min
